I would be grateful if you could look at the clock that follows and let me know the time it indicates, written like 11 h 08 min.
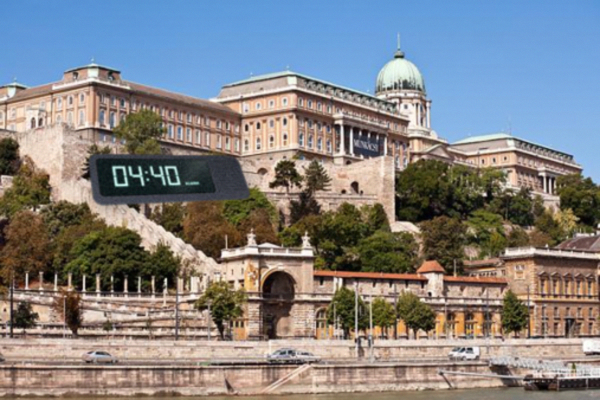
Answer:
4 h 40 min
